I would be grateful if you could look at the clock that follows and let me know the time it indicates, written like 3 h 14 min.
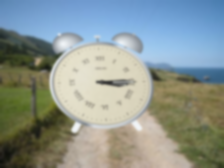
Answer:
3 h 15 min
